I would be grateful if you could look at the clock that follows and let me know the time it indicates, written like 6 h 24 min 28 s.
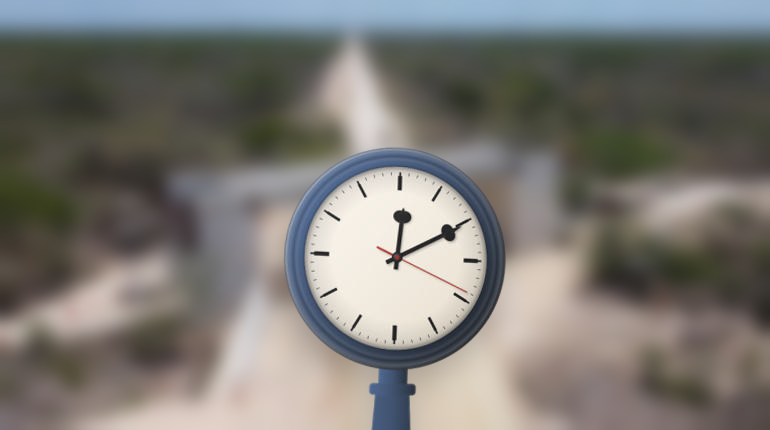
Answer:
12 h 10 min 19 s
